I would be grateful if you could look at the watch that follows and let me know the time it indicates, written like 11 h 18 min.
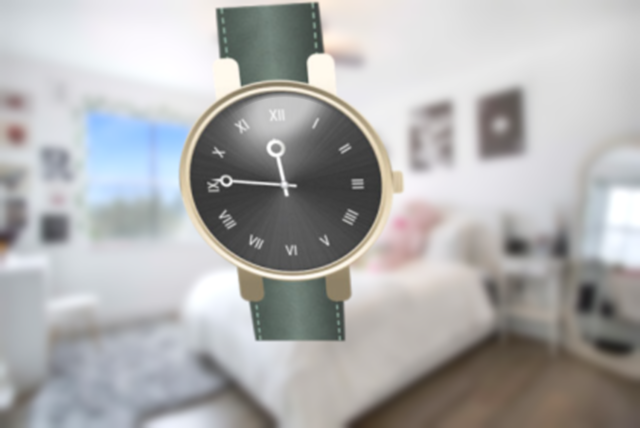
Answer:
11 h 46 min
